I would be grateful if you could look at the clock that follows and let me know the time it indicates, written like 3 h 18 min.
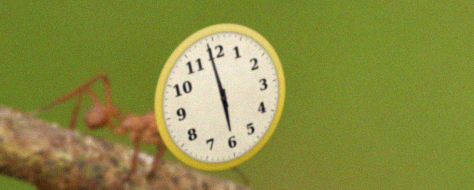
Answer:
5 h 59 min
